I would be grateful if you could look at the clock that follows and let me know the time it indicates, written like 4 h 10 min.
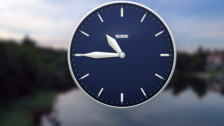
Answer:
10 h 45 min
